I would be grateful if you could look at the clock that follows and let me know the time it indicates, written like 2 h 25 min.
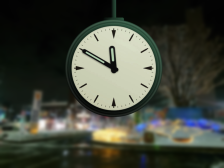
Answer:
11 h 50 min
